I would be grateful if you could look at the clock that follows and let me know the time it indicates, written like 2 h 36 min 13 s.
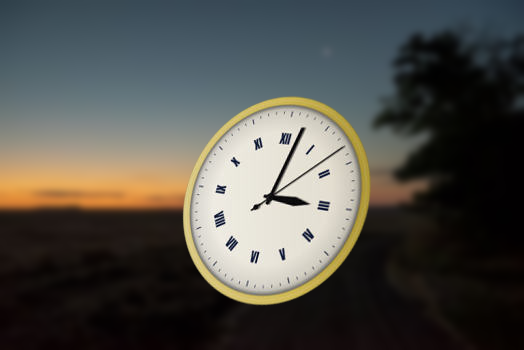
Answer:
3 h 02 min 08 s
